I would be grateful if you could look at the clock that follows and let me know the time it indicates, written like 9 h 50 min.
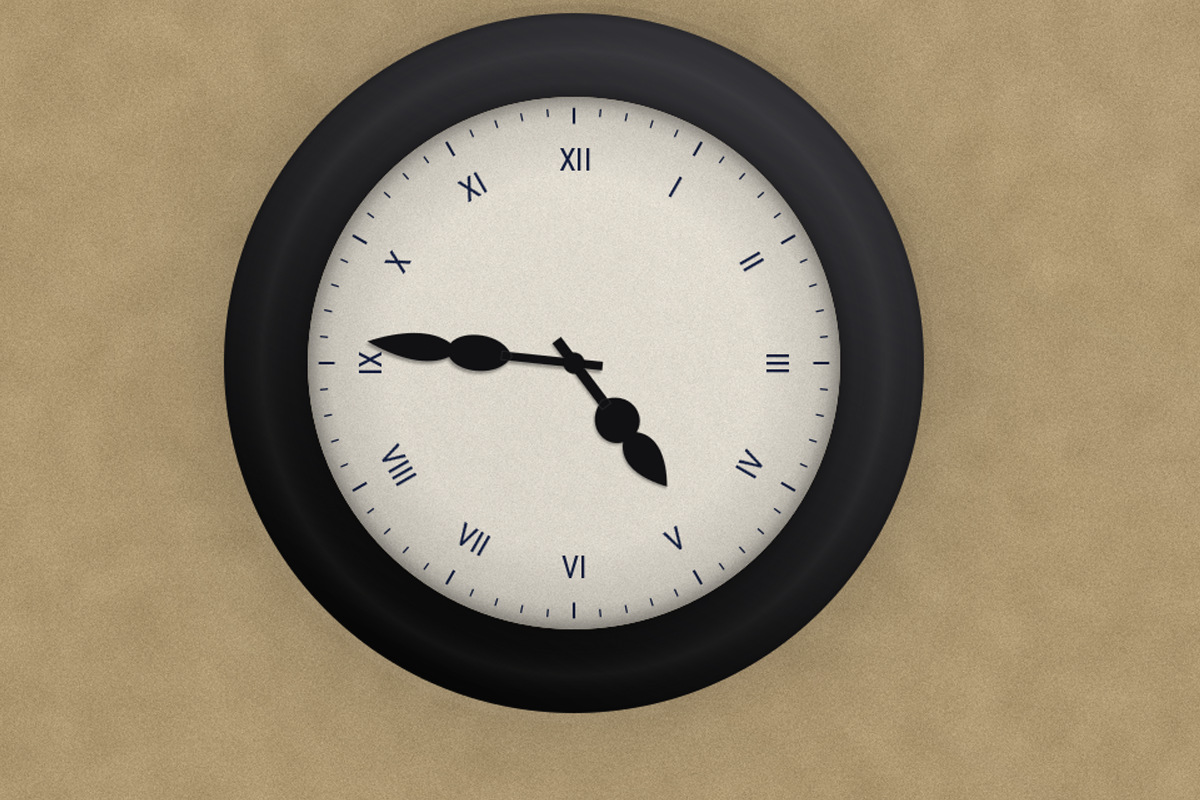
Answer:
4 h 46 min
